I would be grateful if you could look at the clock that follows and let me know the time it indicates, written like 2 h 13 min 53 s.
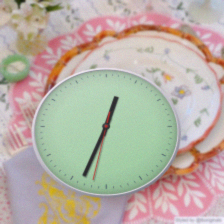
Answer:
12 h 33 min 32 s
